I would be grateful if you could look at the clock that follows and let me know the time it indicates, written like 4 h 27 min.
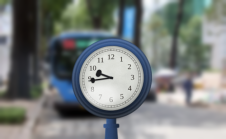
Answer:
9 h 44 min
